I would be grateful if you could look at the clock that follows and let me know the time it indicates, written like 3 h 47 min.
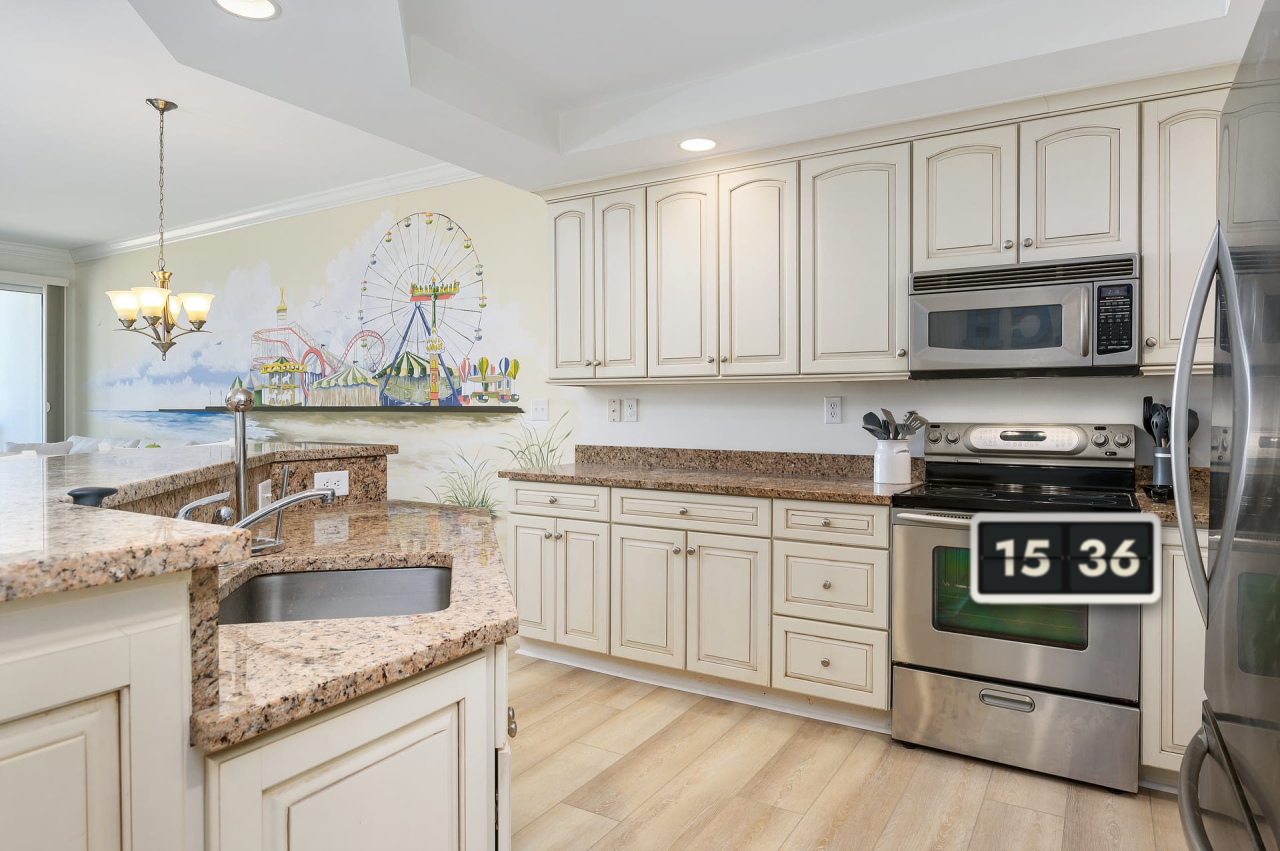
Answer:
15 h 36 min
